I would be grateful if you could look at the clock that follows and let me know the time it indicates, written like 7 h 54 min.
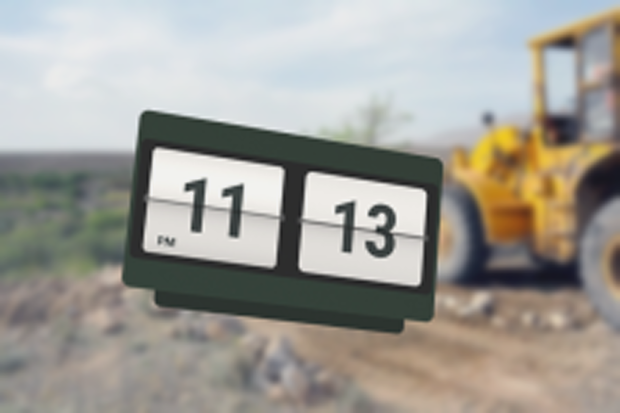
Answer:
11 h 13 min
